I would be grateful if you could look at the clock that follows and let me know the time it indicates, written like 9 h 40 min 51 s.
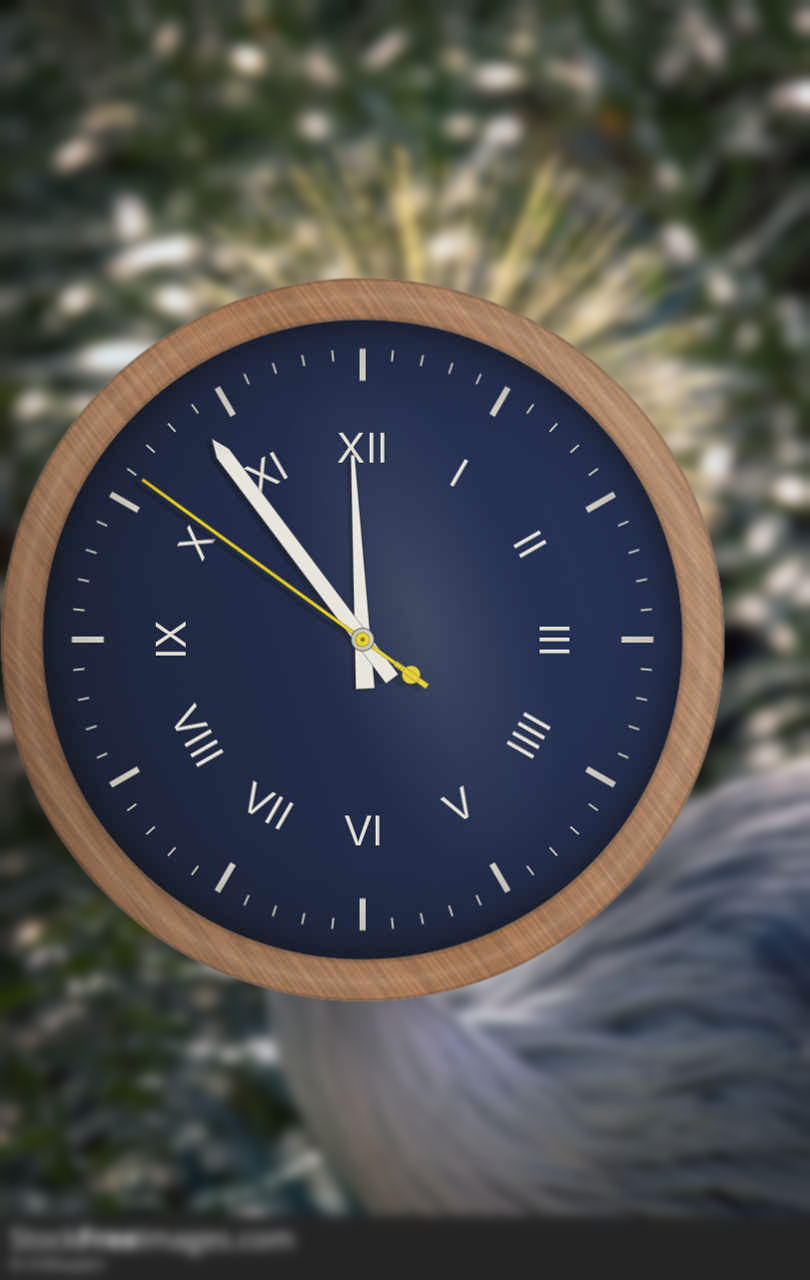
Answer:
11 h 53 min 51 s
